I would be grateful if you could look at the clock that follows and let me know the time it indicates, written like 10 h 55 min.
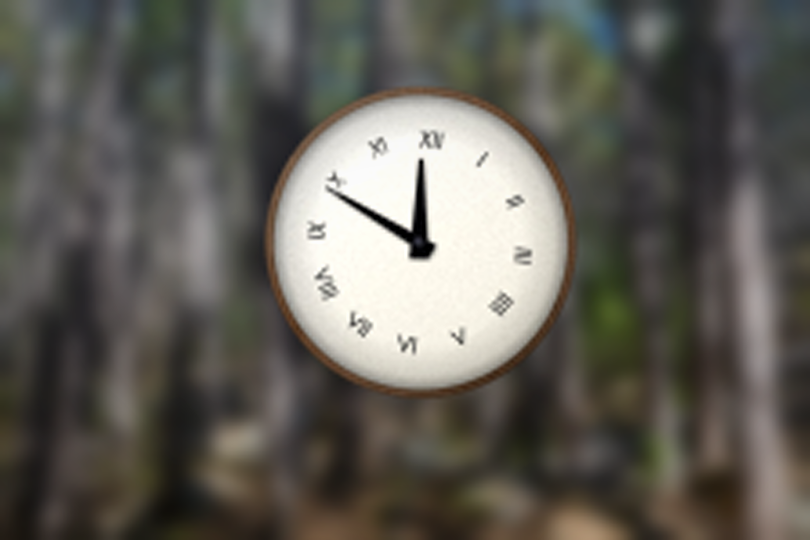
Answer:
11 h 49 min
